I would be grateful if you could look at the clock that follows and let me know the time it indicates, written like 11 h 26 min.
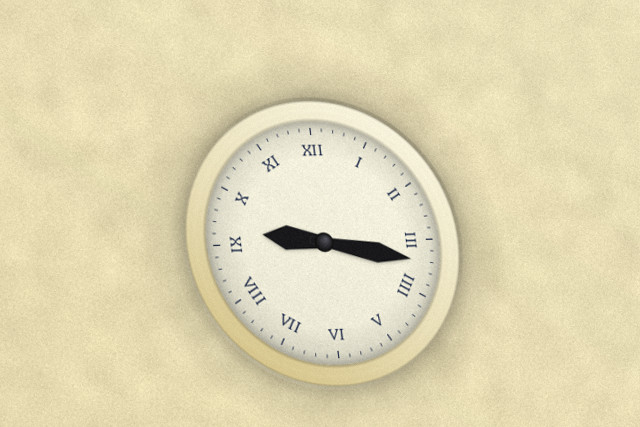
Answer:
9 h 17 min
